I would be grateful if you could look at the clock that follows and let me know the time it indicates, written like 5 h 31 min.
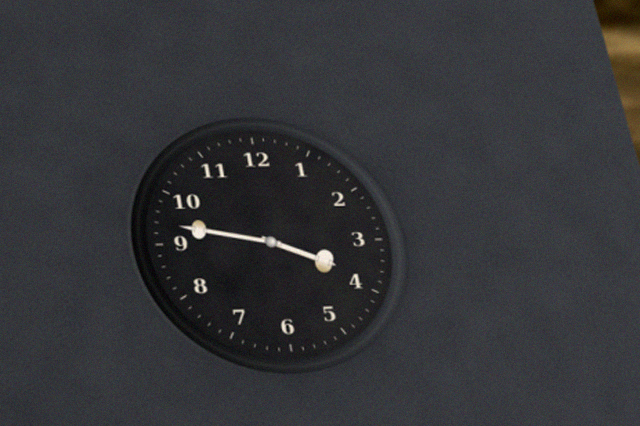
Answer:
3 h 47 min
